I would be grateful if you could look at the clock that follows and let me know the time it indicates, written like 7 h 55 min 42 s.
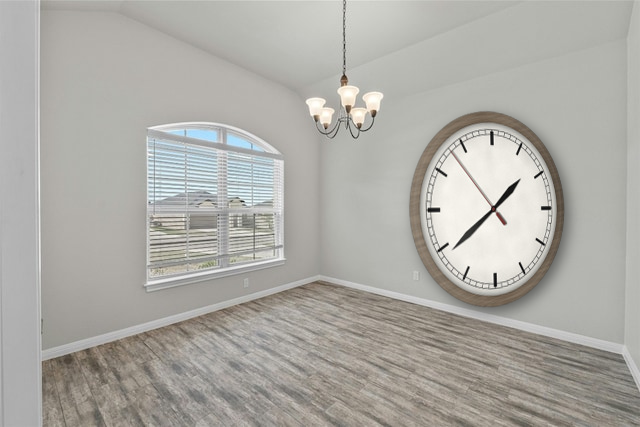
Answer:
1 h 38 min 53 s
